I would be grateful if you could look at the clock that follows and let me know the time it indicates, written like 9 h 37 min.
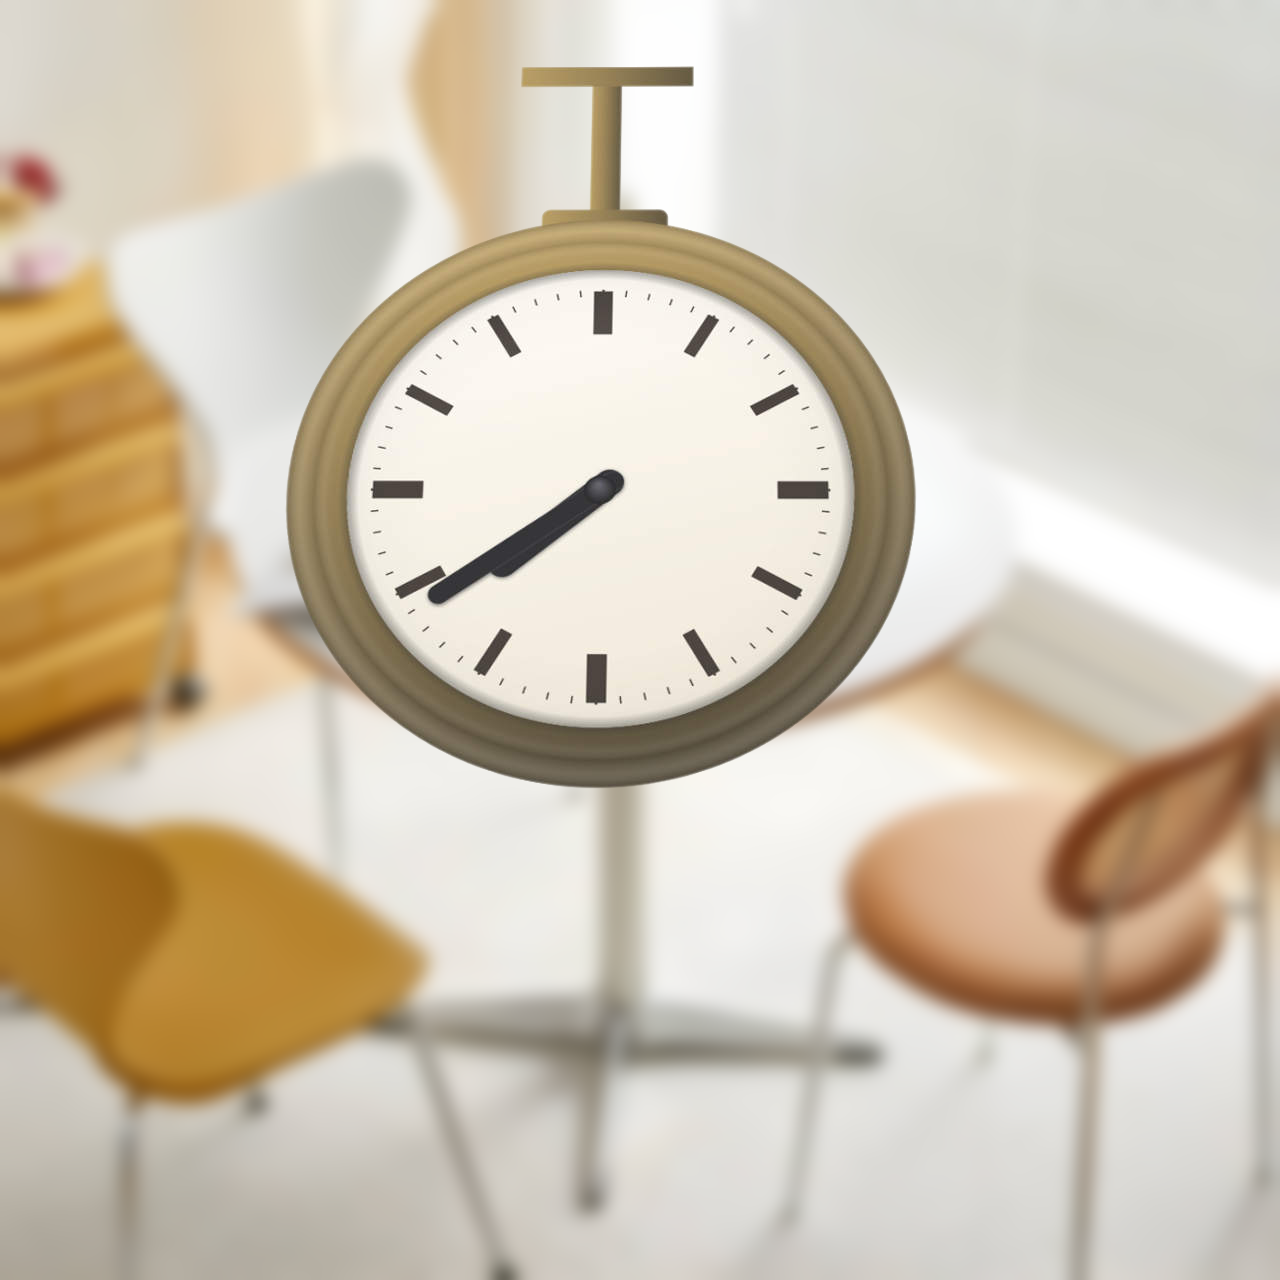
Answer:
7 h 39 min
